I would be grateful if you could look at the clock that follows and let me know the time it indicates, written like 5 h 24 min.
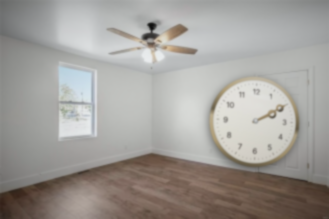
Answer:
2 h 10 min
